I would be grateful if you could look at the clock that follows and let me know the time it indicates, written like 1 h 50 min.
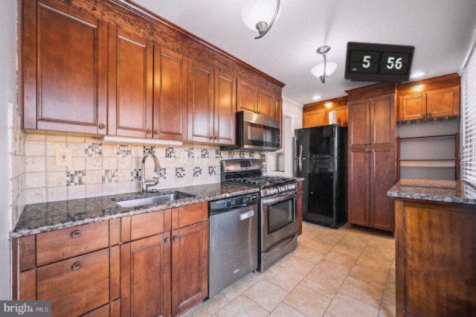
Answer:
5 h 56 min
